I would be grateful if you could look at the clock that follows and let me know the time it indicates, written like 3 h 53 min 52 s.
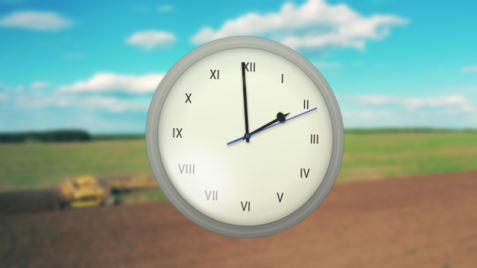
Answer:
1 h 59 min 11 s
